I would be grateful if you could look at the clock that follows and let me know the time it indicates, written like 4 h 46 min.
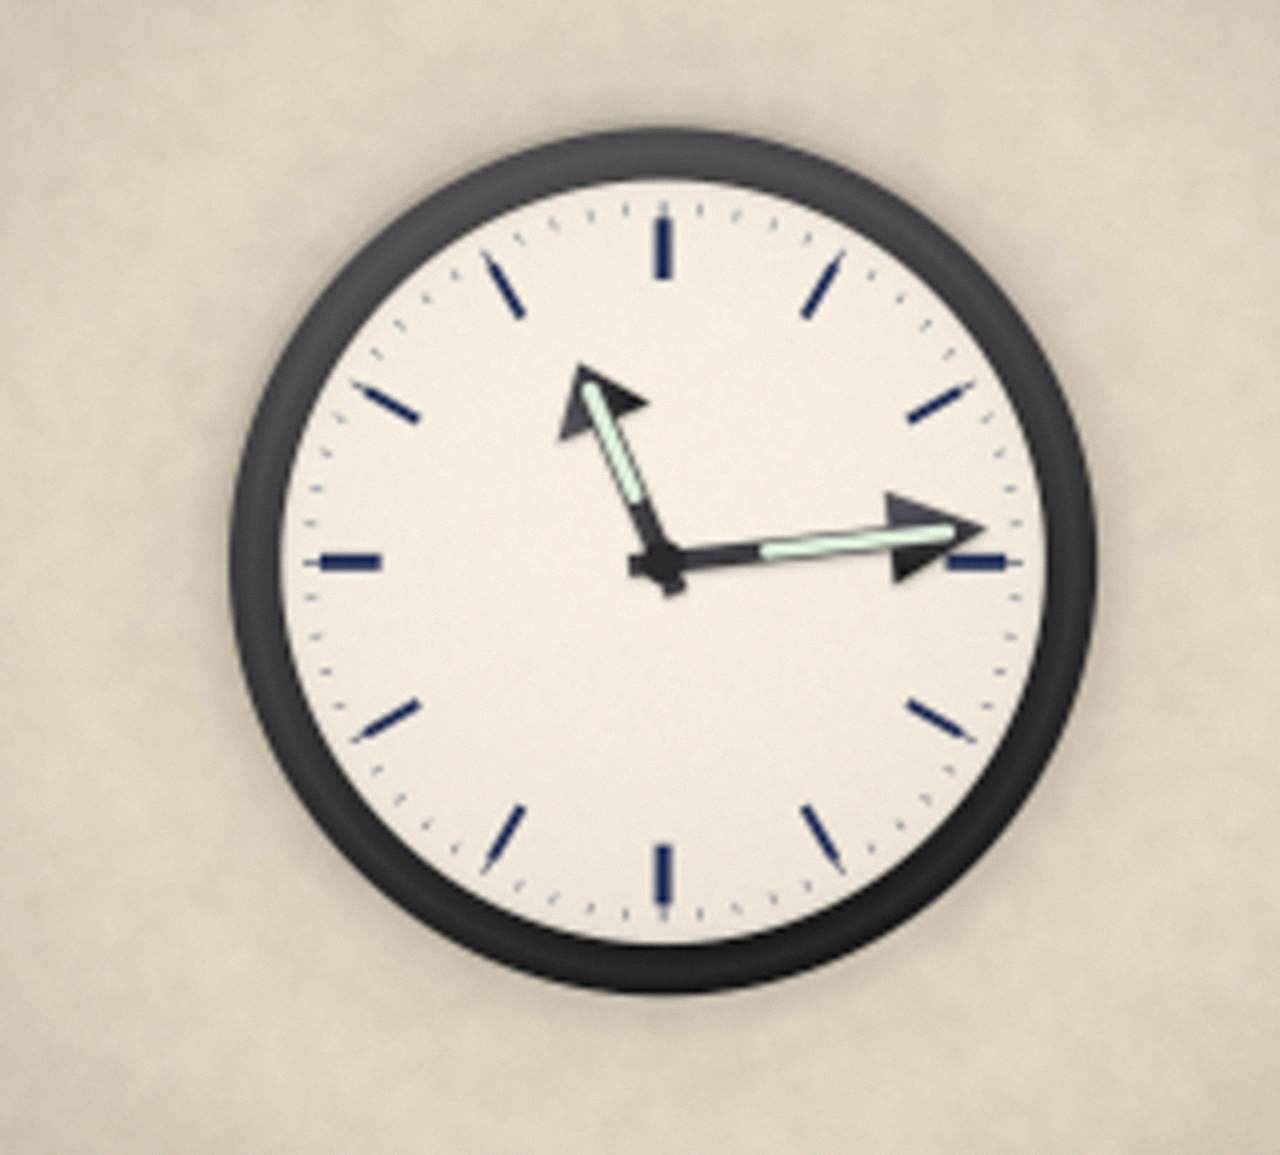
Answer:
11 h 14 min
